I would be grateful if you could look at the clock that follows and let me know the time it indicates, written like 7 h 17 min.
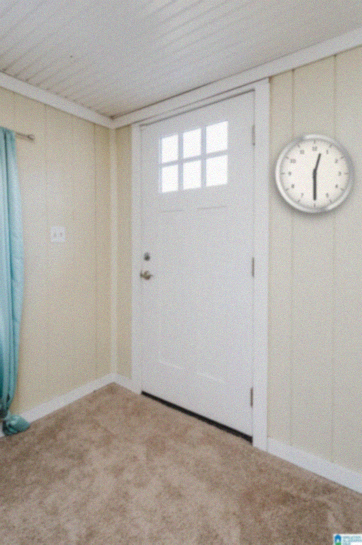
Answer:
12 h 30 min
